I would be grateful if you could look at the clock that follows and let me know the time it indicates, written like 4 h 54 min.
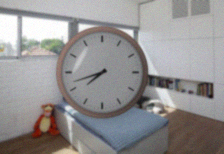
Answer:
7 h 42 min
